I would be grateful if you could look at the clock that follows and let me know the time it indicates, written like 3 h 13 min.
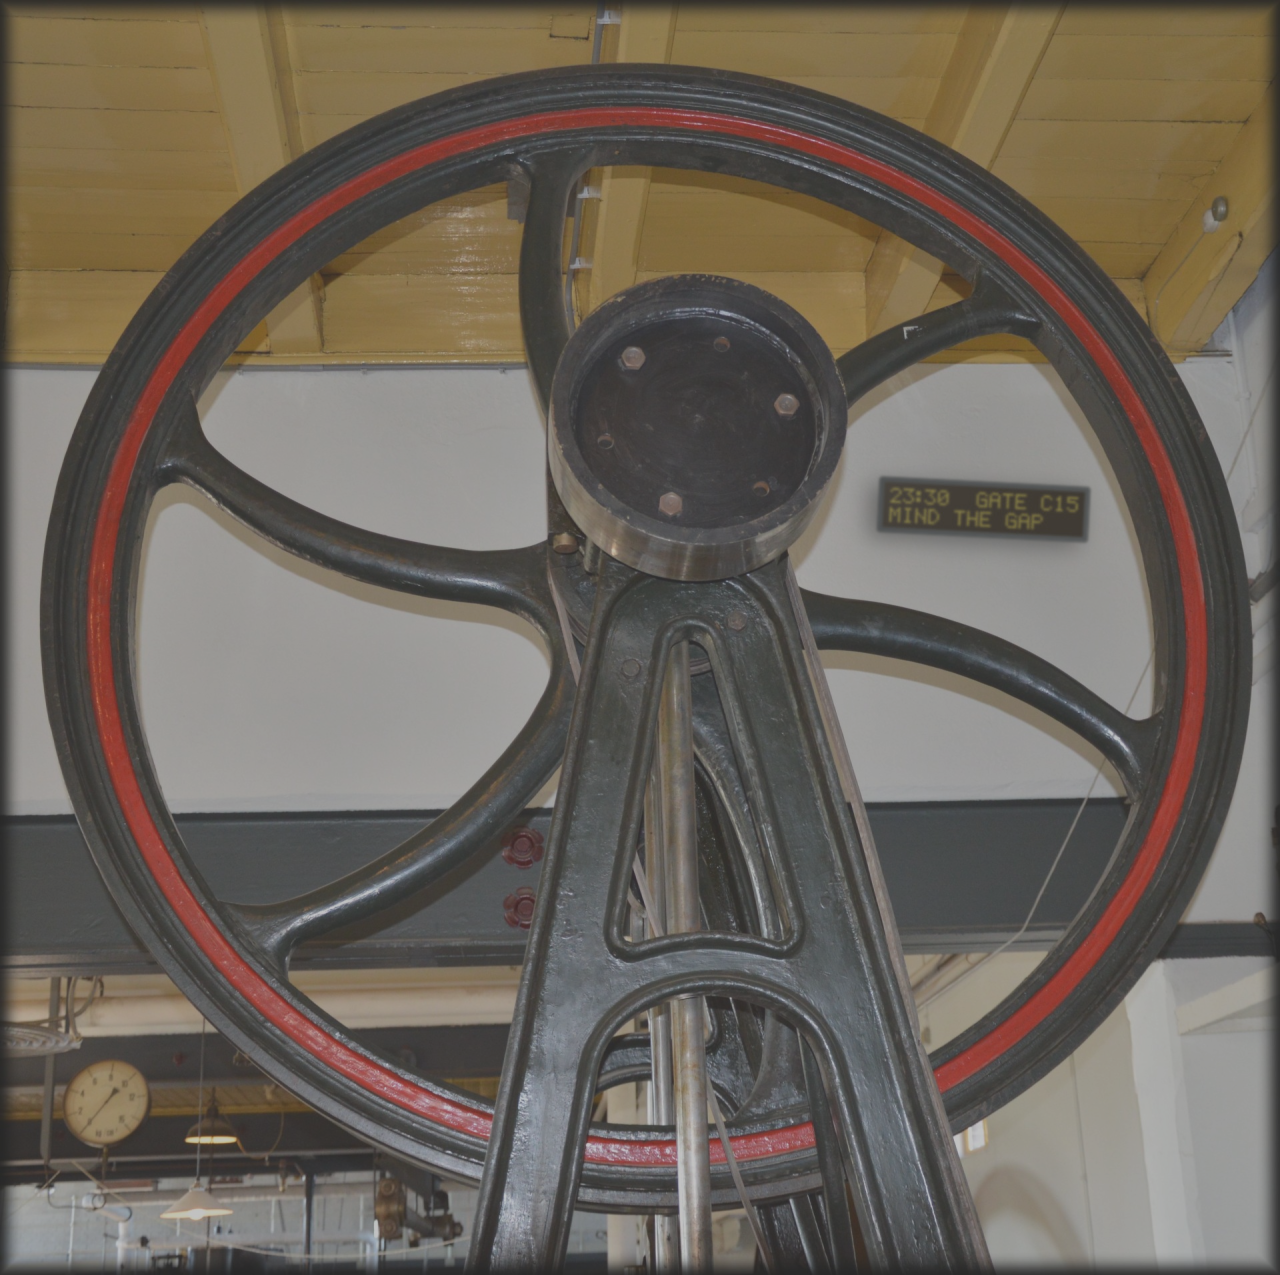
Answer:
23 h 30 min
